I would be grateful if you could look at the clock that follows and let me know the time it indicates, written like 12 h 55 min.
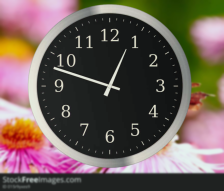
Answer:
12 h 48 min
